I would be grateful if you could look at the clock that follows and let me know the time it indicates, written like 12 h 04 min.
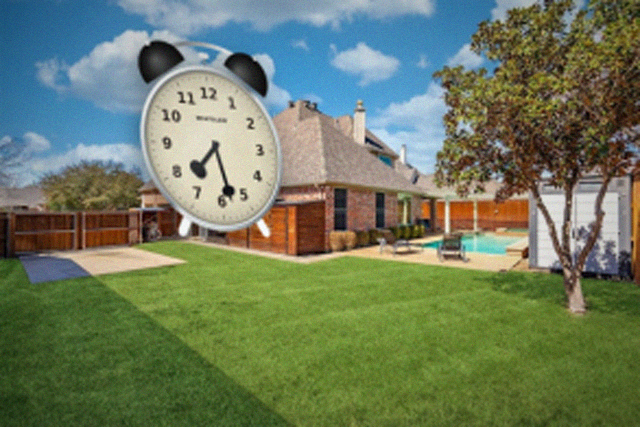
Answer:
7 h 28 min
